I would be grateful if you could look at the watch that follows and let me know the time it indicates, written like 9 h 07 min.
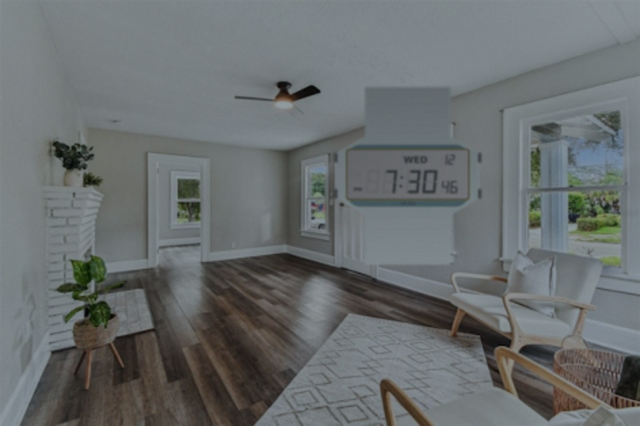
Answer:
7 h 30 min
